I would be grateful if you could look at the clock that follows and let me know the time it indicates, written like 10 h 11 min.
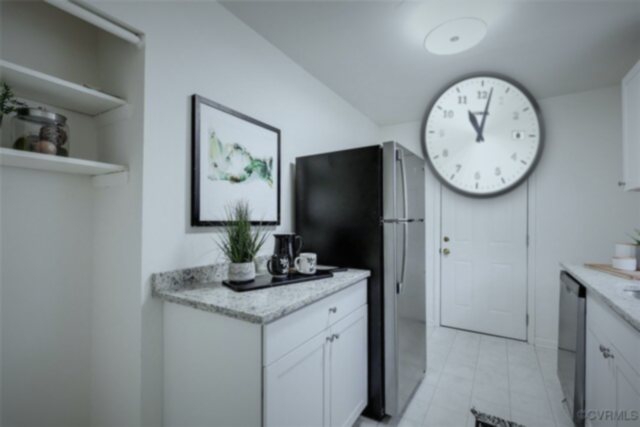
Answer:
11 h 02 min
